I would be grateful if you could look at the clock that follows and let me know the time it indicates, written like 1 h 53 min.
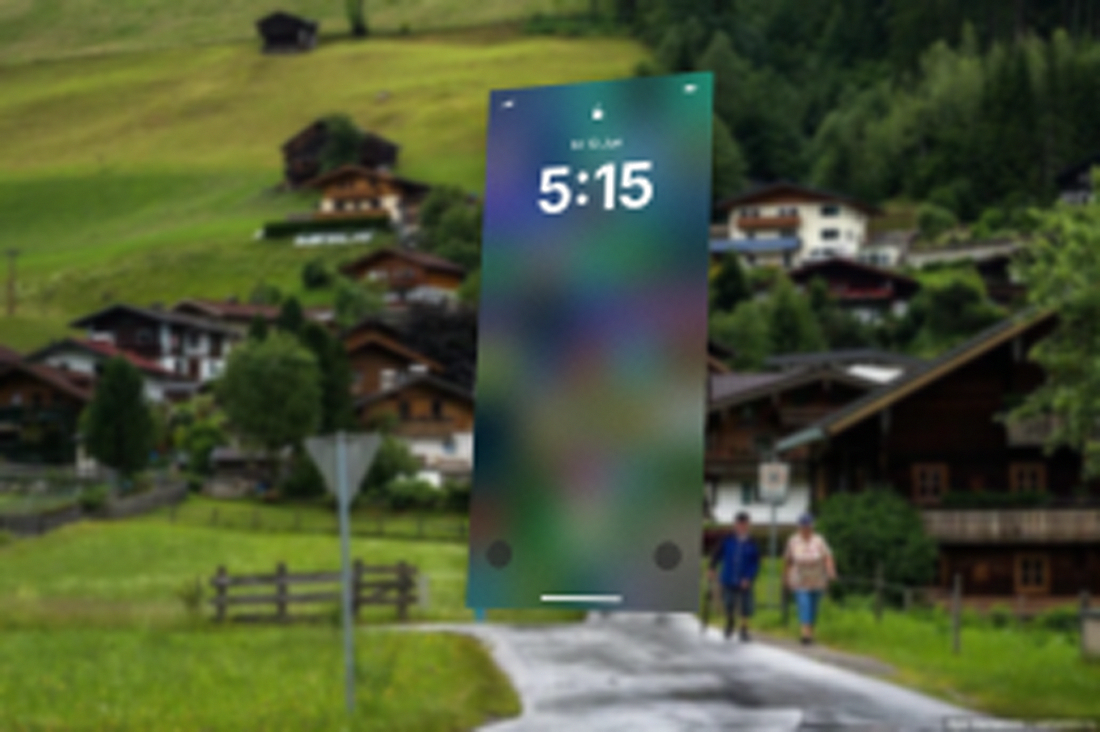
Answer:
5 h 15 min
